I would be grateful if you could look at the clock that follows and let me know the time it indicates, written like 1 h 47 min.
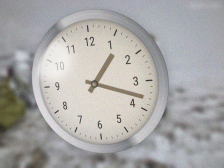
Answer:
1 h 18 min
